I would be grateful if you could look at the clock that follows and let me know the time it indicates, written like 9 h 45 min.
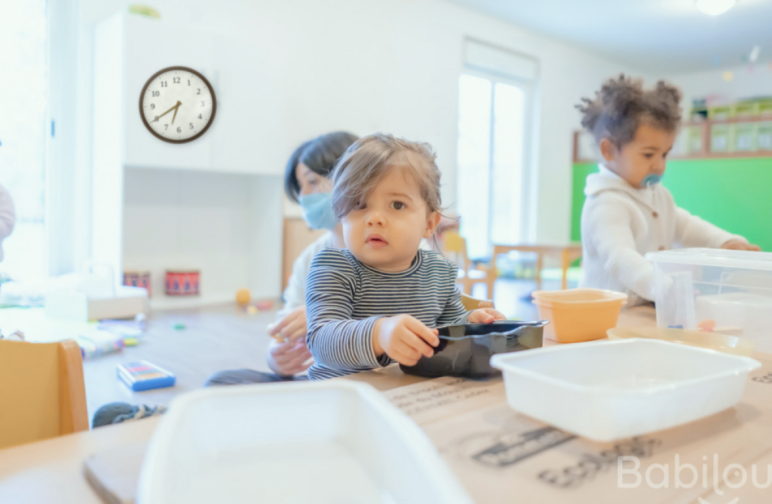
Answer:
6 h 40 min
